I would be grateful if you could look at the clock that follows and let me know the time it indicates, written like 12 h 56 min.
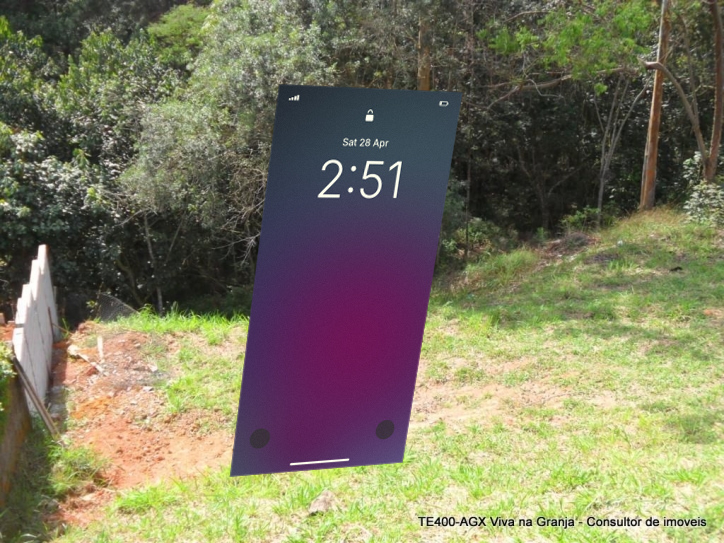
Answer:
2 h 51 min
